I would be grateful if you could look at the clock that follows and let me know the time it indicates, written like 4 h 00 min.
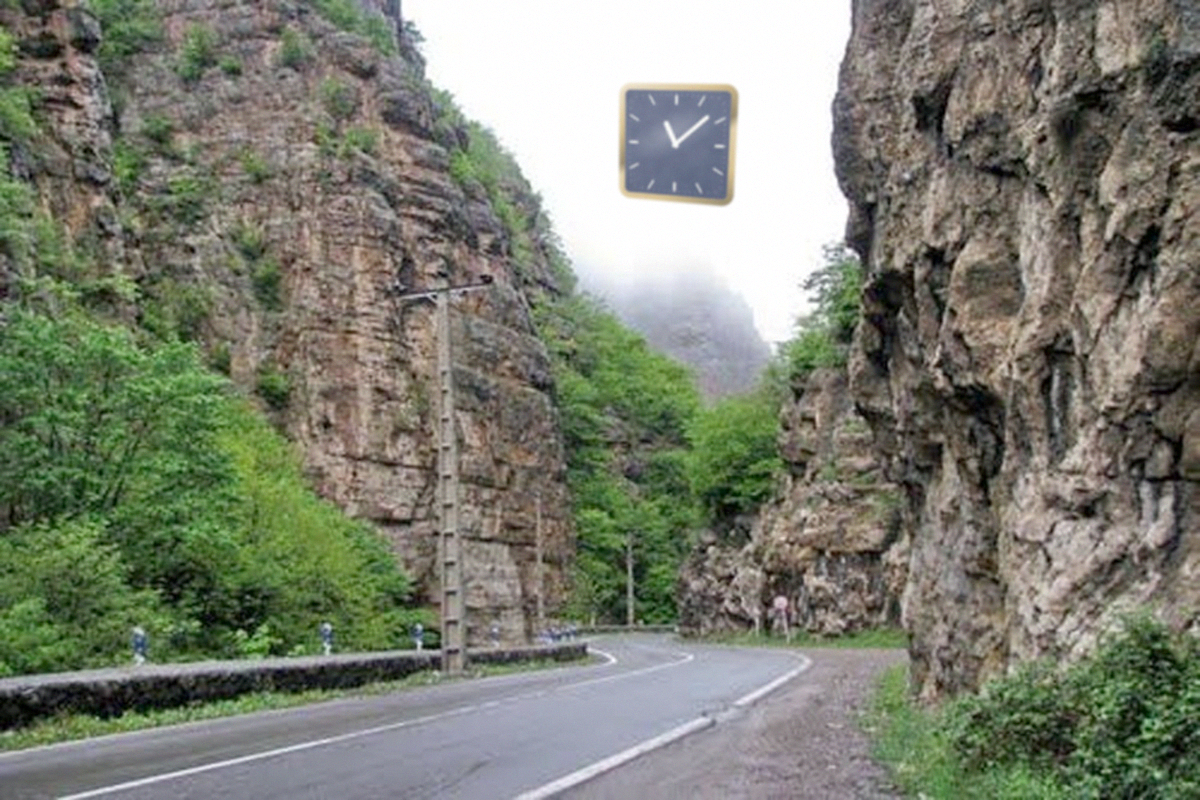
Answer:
11 h 08 min
